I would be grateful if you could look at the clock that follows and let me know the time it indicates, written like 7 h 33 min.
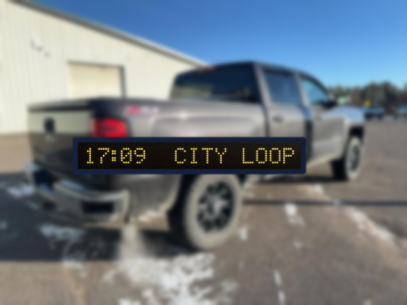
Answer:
17 h 09 min
